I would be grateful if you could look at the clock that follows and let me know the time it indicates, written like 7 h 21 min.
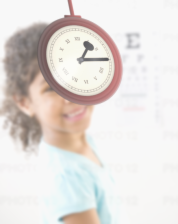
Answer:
1 h 15 min
